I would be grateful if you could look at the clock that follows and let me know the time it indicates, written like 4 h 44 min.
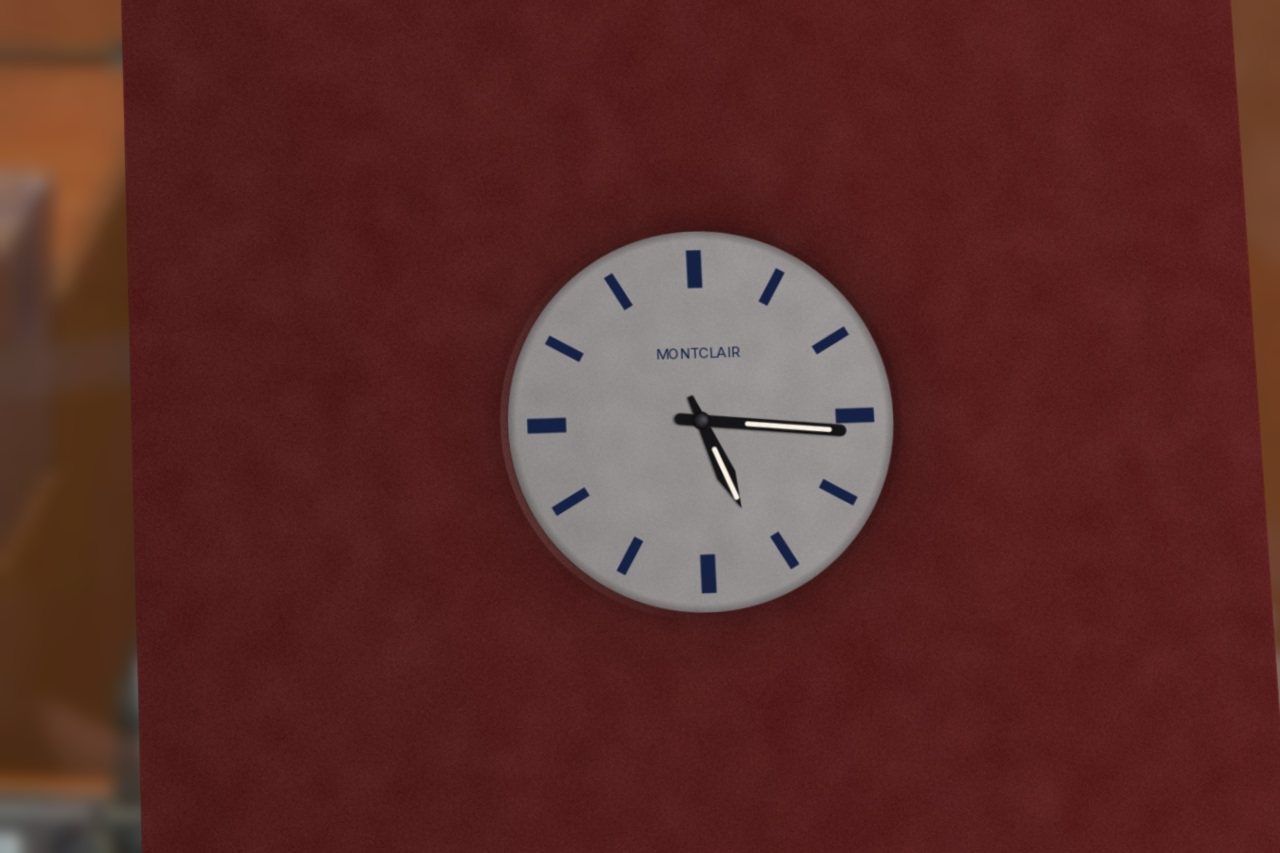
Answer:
5 h 16 min
